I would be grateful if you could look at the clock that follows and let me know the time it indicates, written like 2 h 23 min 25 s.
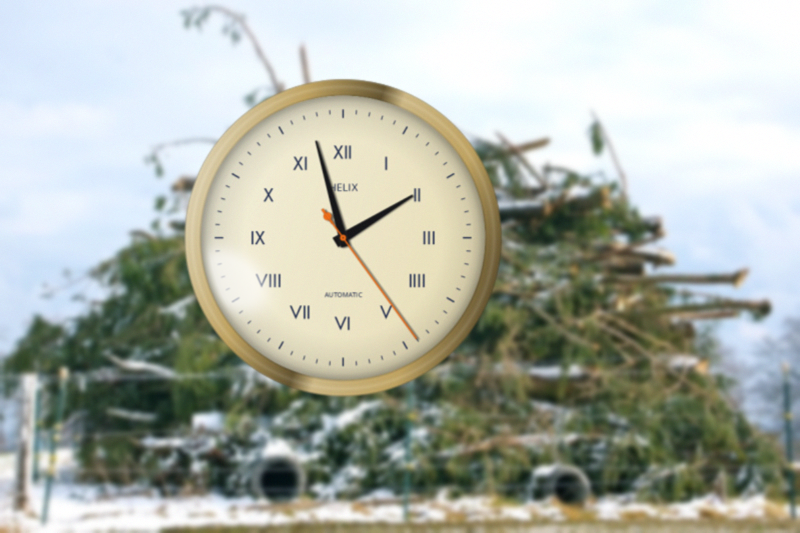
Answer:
1 h 57 min 24 s
